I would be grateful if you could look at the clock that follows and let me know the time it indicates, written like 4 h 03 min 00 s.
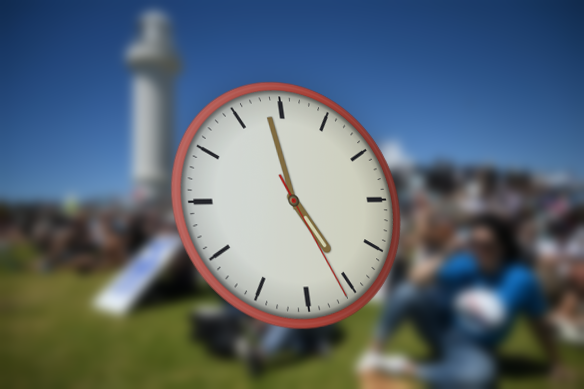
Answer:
4 h 58 min 26 s
